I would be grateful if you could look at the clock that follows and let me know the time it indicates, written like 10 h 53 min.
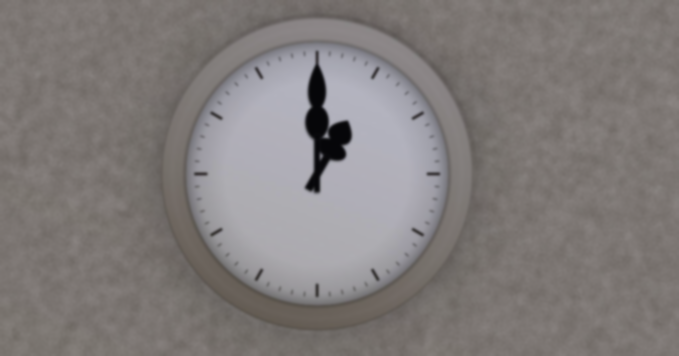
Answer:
1 h 00 min
